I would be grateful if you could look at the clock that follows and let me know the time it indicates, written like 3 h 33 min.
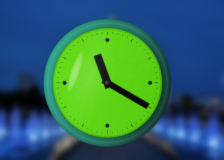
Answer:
11 h 20 min
